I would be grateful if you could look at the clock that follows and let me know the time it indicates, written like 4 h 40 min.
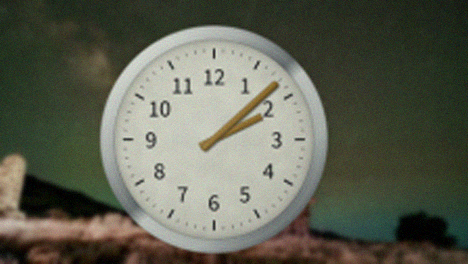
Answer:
2 h 08 min
